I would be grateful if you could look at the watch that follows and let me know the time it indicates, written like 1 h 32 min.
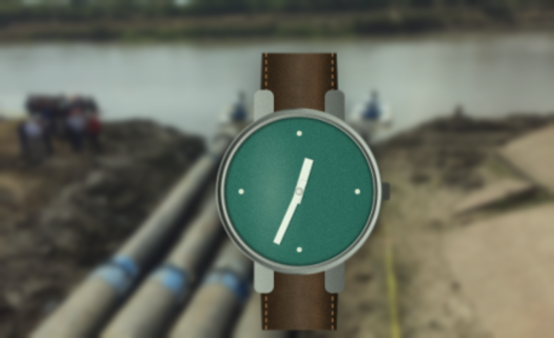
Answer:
12 h 34 min
